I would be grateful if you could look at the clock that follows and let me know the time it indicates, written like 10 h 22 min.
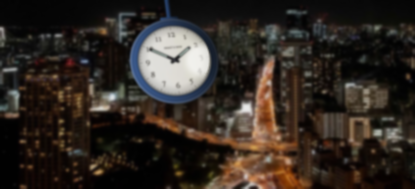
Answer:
1 h 50 min
